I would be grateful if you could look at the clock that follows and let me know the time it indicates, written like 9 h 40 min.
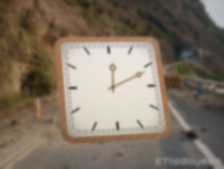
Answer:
12 h 11 min
